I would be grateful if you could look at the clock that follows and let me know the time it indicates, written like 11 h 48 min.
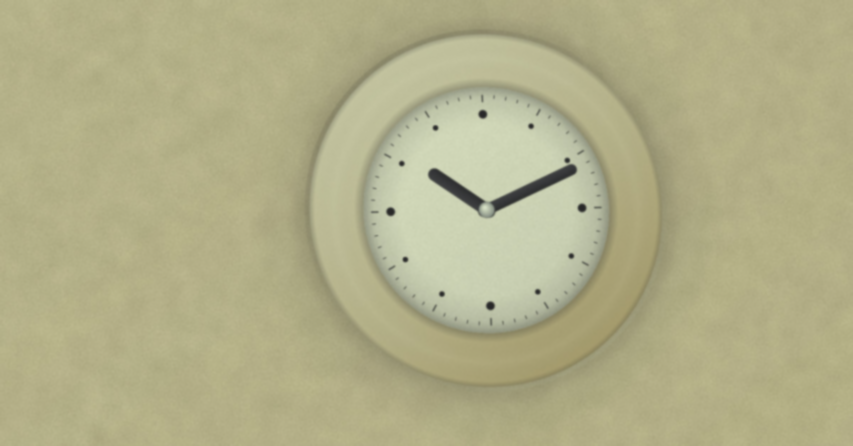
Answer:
10 h 11 min
